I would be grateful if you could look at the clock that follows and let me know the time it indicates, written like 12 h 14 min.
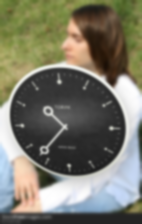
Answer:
10 h 37 min
